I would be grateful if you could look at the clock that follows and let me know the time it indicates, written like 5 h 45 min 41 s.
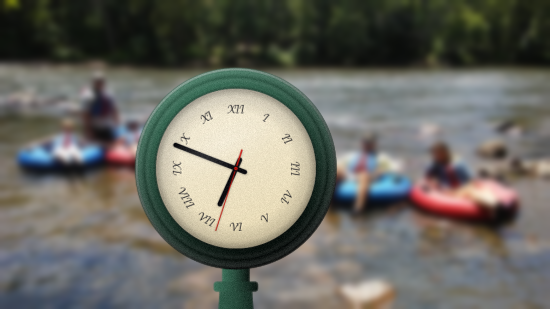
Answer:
6 h 48 min 33 s
